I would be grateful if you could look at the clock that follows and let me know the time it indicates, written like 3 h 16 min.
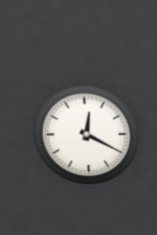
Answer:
12 h 20 min
